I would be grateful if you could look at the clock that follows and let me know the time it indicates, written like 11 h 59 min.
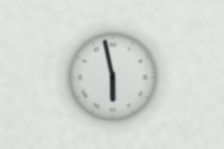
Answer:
5 h 58 min
